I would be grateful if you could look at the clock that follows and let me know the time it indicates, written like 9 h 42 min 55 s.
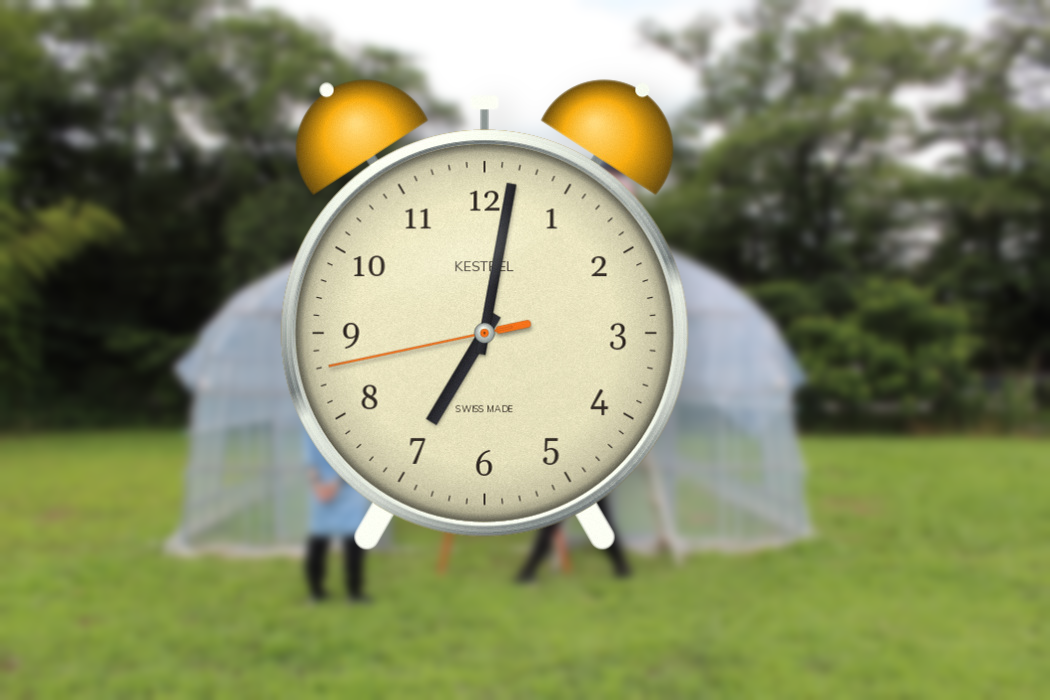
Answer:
7 h 01 min 43 s
